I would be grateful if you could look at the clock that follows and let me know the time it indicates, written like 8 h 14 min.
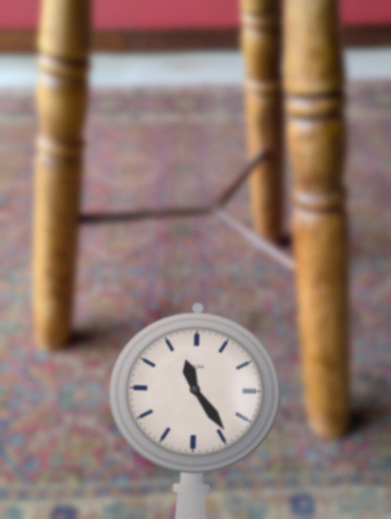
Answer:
11 h 24 min
